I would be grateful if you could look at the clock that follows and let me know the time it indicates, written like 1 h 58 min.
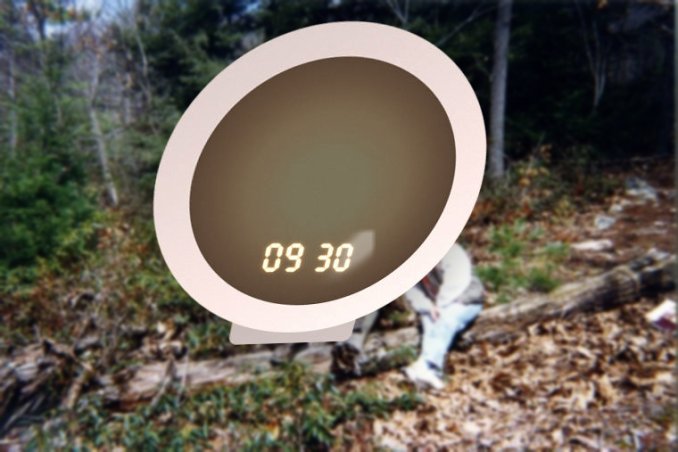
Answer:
9 h 30 min
